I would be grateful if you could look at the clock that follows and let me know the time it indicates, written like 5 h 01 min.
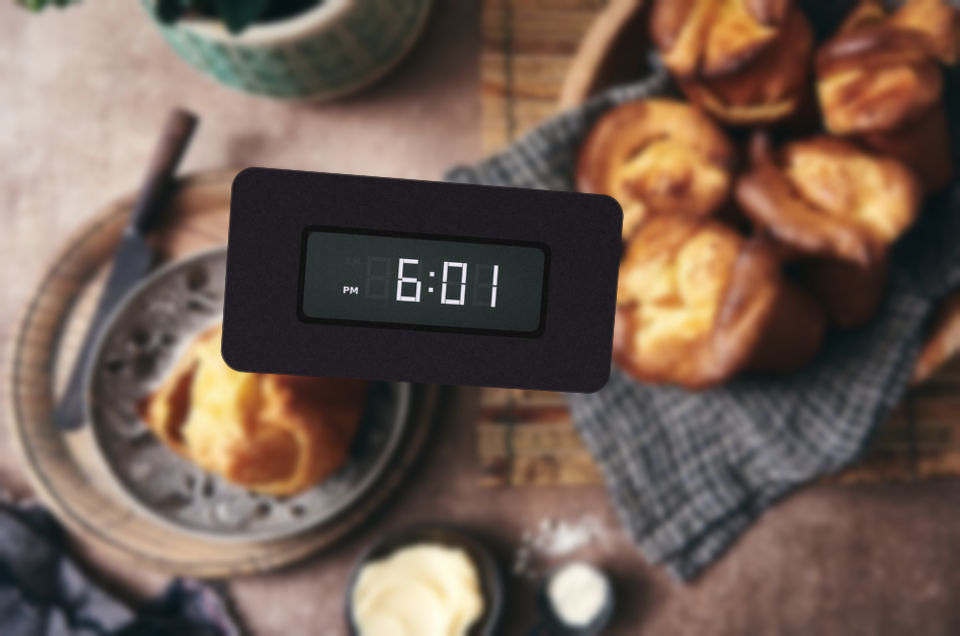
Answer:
6 h 01 min
